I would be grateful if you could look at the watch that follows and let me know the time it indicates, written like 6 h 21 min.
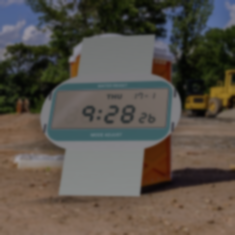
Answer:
9 h 28 min
